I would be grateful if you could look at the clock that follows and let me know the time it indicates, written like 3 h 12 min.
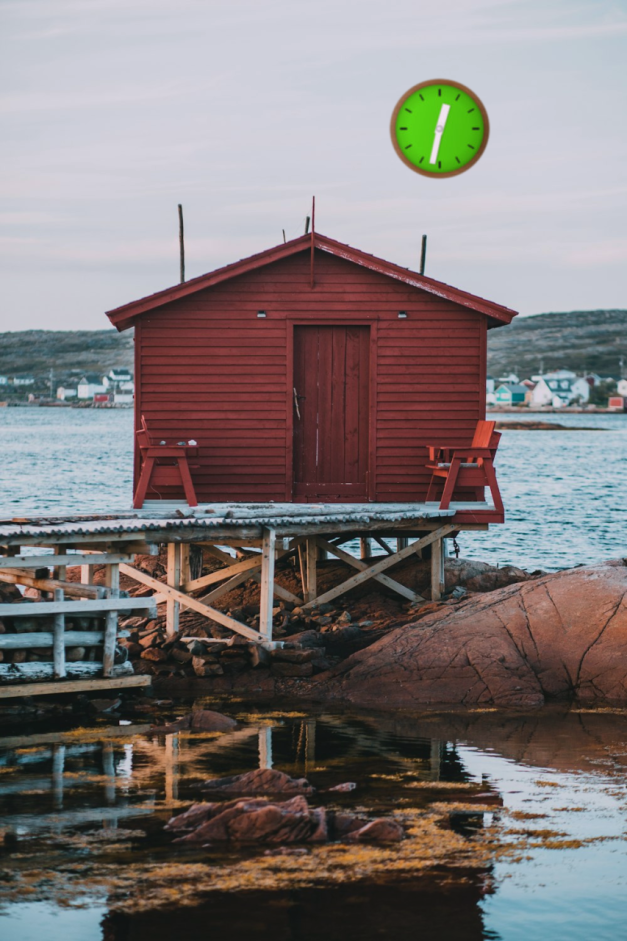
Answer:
12 h 32 min
